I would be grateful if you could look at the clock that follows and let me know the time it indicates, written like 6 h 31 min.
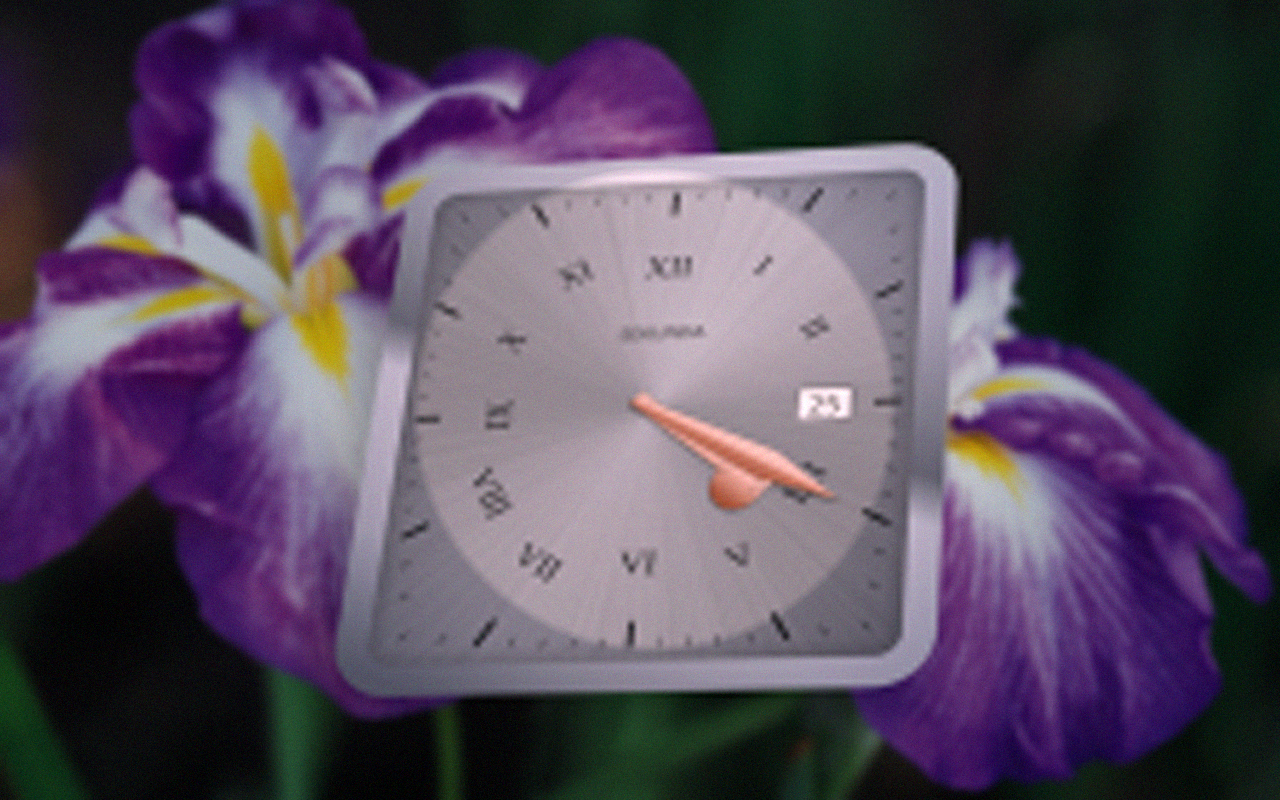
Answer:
4 h 20 min
